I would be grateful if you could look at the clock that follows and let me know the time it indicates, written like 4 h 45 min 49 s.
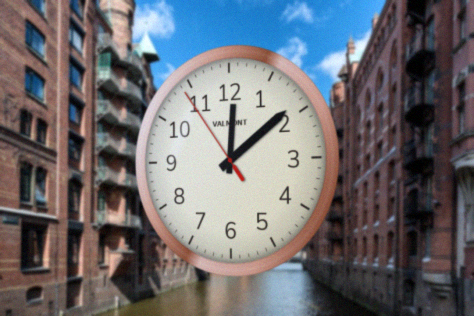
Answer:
12 h 08 min 54 s
